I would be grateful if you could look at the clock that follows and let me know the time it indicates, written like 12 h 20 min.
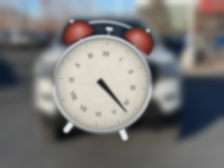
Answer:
4 h 22 min
